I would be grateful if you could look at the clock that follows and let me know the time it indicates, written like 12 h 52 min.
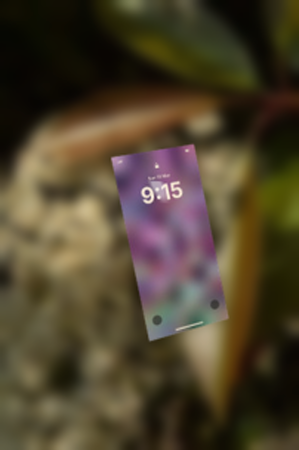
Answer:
9 h 15 min
